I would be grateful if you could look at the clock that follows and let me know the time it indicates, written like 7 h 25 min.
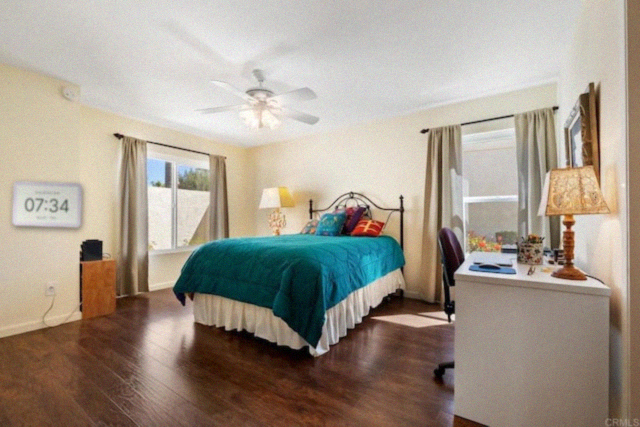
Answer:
7 h 34 min
